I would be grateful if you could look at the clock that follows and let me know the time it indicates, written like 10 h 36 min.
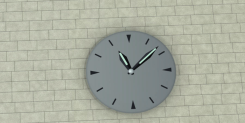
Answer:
11 h 08 min
